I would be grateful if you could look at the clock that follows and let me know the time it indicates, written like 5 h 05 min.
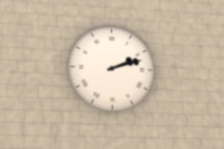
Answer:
2 h 12 min
